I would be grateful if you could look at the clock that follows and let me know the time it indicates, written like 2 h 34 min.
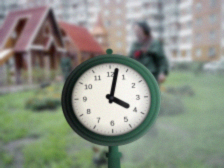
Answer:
4 h 02 min
